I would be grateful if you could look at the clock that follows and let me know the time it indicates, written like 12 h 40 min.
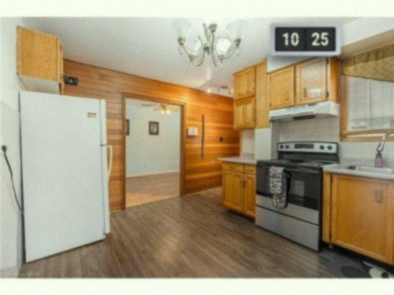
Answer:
10 h 25 min
